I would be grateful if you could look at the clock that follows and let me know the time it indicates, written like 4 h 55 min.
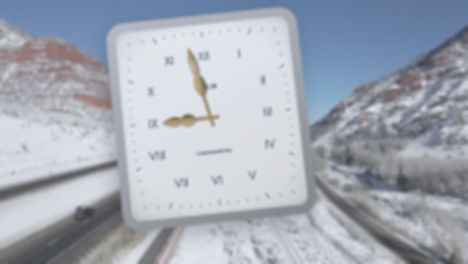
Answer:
8 h 58 min
